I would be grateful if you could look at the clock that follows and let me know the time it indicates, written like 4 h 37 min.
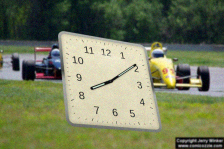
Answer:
8 h 09 min
